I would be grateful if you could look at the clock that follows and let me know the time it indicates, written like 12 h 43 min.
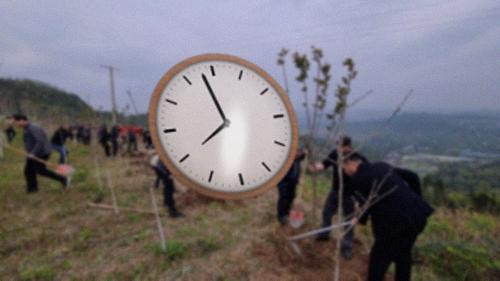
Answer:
7 h 58 min
